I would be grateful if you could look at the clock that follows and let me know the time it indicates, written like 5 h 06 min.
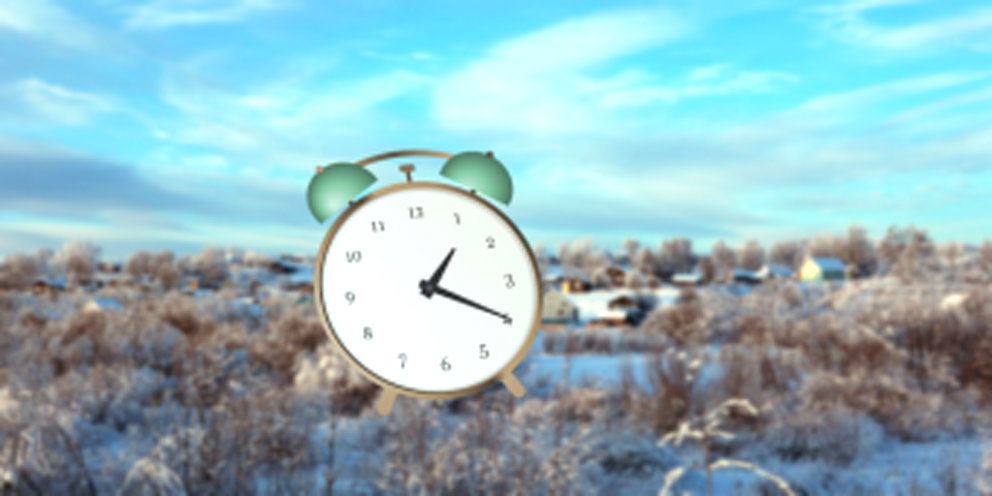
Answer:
1 h 20 min
